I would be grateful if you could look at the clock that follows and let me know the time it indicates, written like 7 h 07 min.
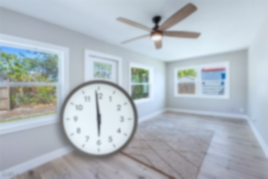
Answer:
5 h 59 min
